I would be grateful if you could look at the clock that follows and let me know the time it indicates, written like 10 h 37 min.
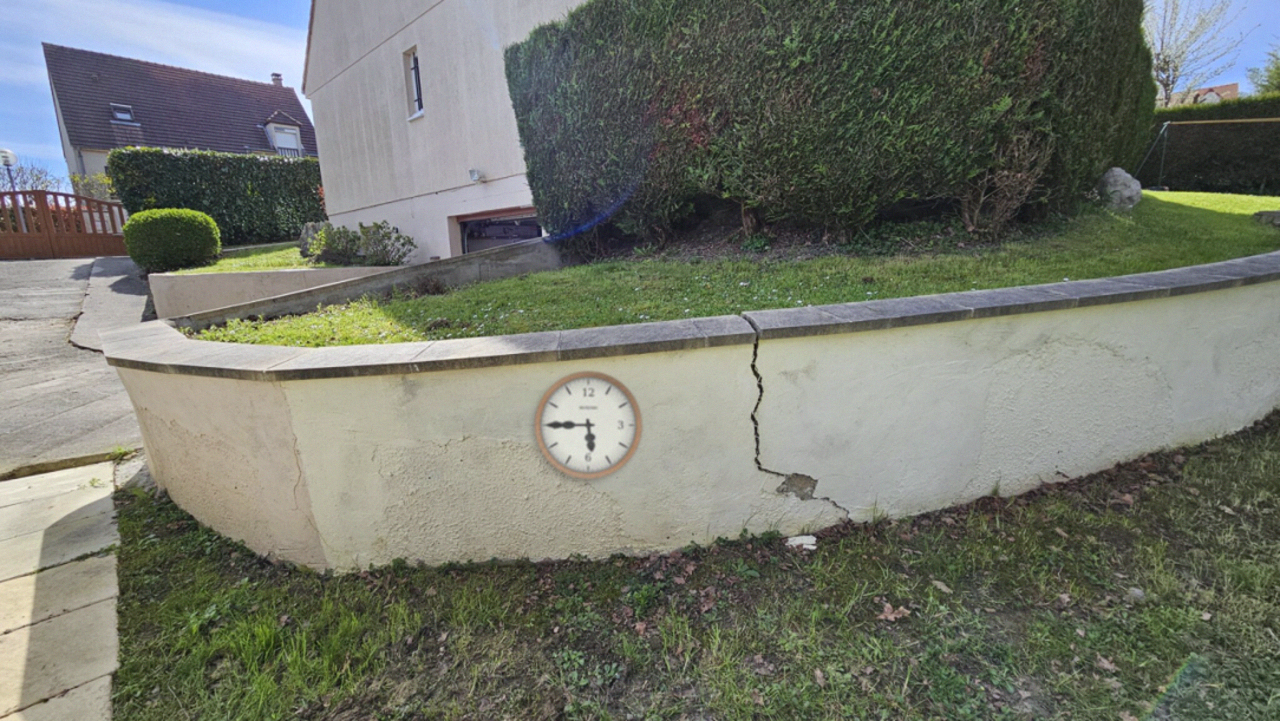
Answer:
5 h 45 min
